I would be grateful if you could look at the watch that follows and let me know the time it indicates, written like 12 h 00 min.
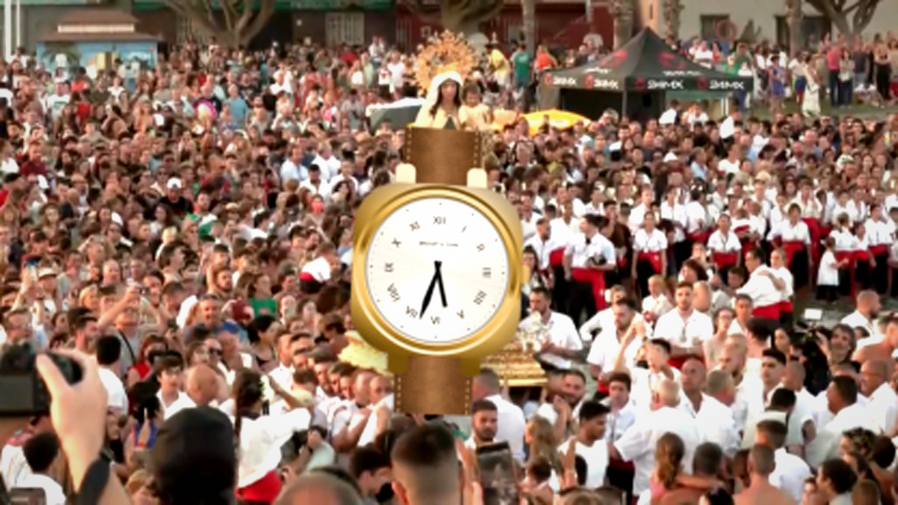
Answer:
5 h 33 min
